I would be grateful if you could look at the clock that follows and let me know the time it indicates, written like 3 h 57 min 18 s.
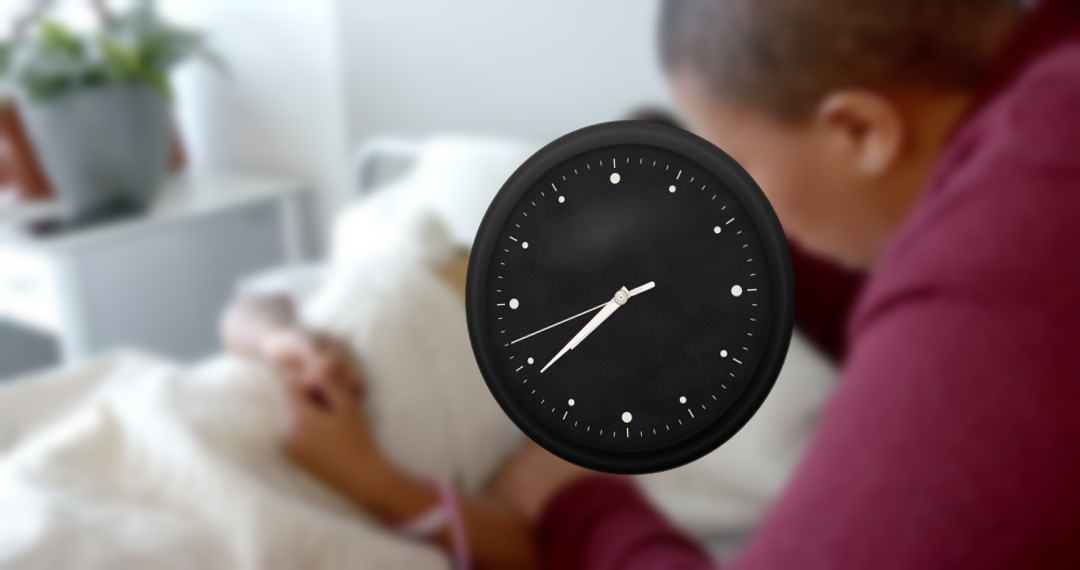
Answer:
7 h 38 min 42 s
